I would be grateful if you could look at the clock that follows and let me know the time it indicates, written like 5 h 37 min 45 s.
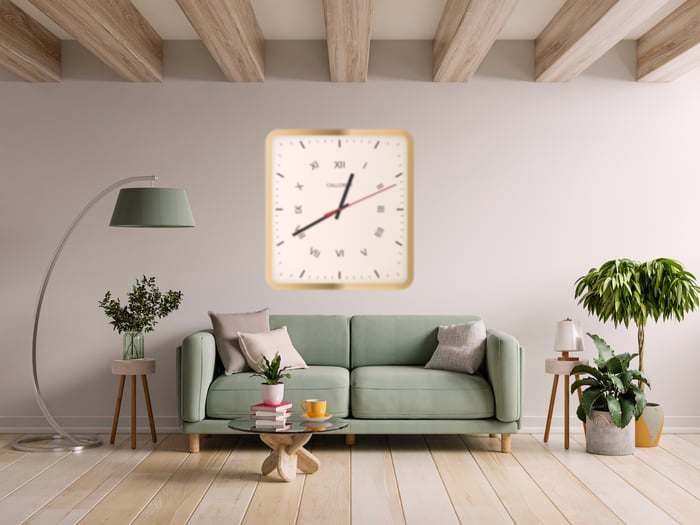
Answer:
12 h 40 min 11 s
